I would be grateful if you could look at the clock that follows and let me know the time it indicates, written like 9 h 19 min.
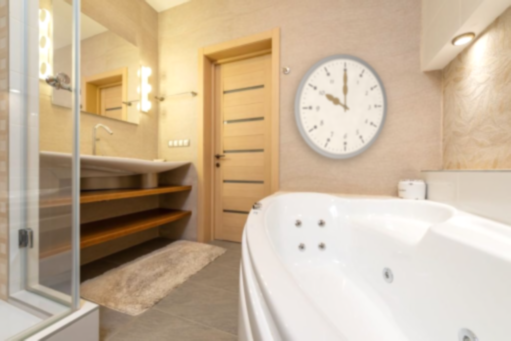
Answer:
10 h 00 min
